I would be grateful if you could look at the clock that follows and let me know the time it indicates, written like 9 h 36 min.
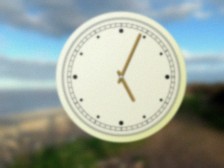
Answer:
5 h 04 min
